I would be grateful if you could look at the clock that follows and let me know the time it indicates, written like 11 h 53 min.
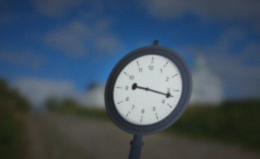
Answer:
9 h 17 min
